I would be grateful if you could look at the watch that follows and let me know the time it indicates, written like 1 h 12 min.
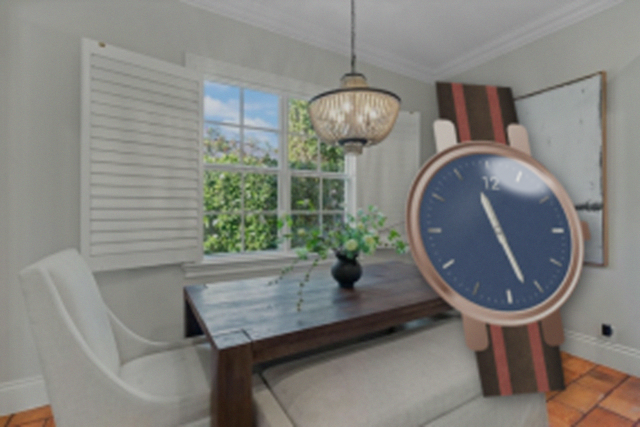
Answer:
11 h 27 min
